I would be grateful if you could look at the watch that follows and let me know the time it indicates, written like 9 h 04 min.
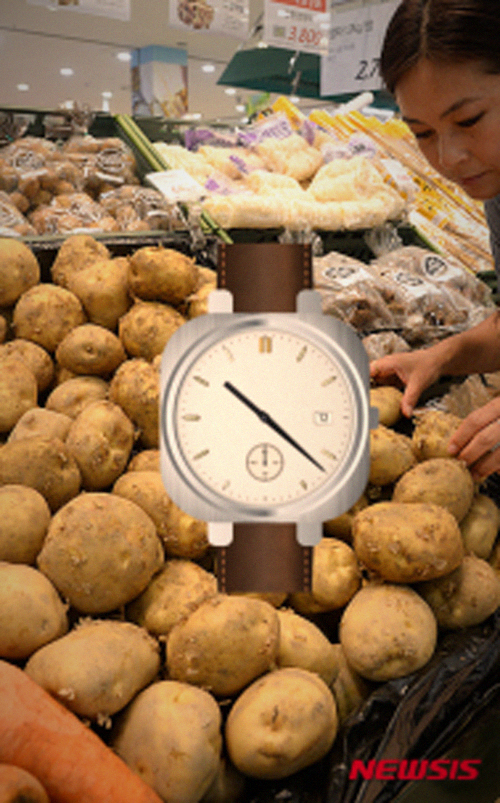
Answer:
10 h 22 min
